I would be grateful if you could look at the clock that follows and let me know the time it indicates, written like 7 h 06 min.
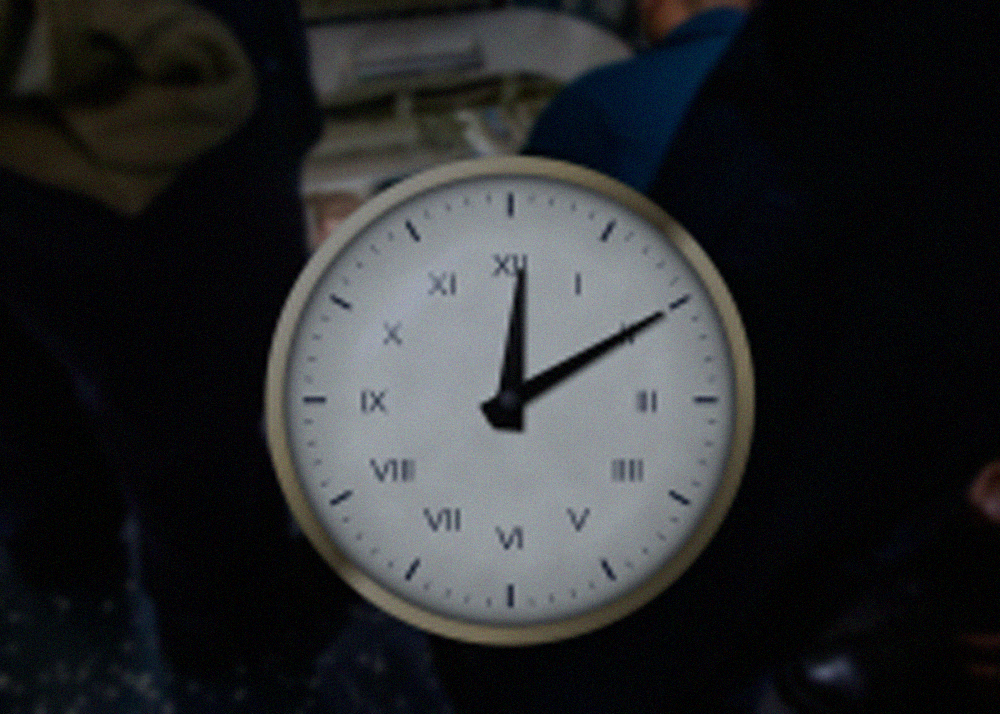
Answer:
12 h 10 min
